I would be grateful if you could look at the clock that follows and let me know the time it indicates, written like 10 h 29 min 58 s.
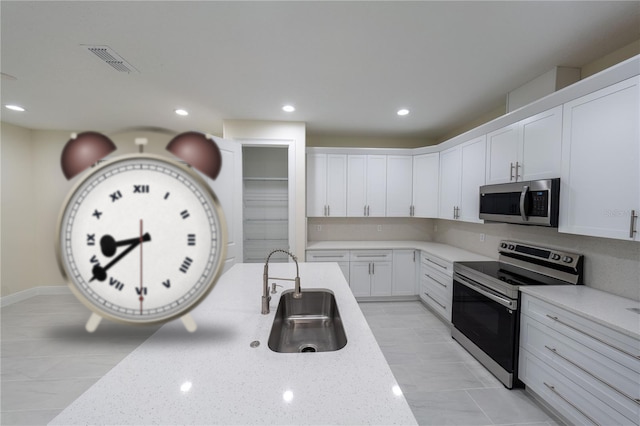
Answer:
8 h 38 min 30 s
